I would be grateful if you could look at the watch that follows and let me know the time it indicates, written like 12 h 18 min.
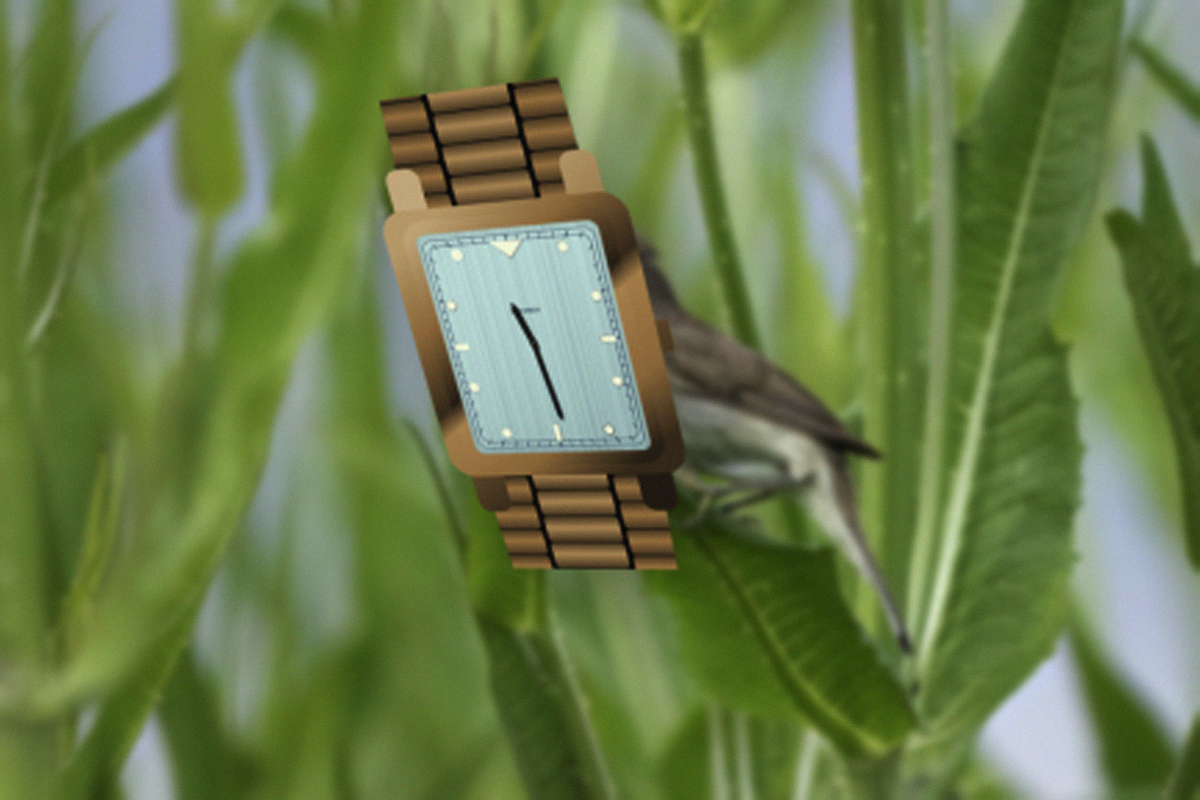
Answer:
11 h 29 min
